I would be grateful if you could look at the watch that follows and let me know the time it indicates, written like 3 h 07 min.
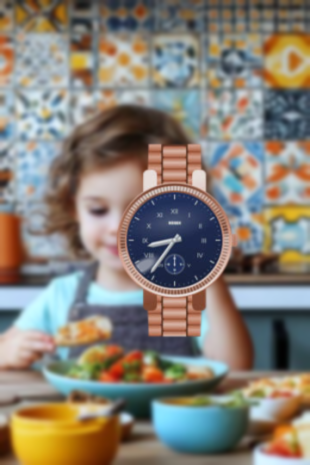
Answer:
8 h 36 min
